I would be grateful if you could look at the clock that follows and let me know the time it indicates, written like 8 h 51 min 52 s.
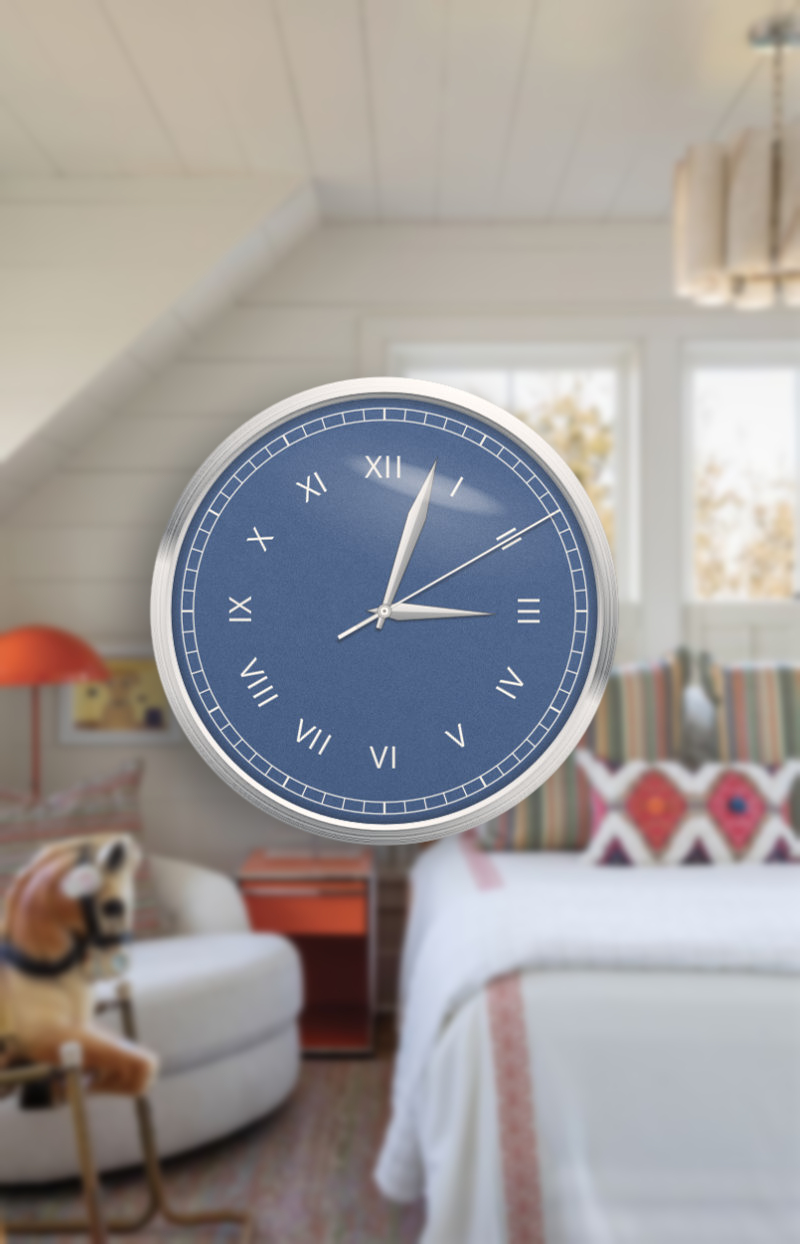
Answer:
3 h 03 min 10 s
